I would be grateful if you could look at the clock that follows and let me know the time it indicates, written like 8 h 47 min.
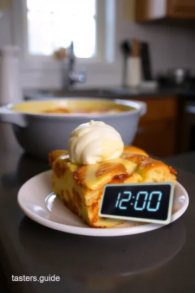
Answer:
12 h 00 min
